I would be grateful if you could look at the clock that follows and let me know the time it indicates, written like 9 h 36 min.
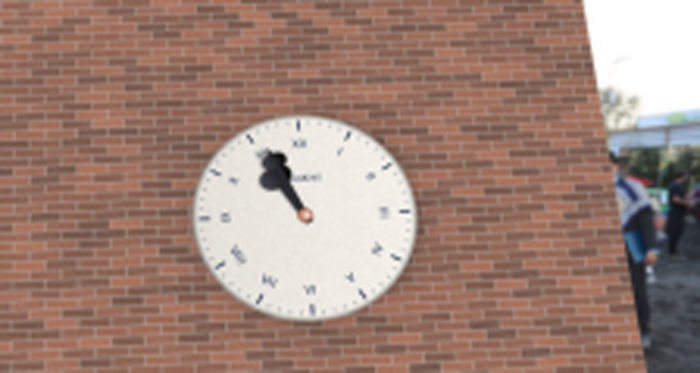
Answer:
10 h 56 min
